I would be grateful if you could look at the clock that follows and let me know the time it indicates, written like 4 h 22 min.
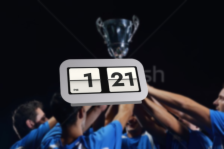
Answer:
1 h 21 min
